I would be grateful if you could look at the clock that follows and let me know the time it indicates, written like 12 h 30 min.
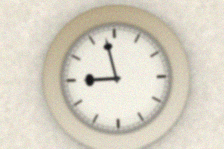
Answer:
8 h 58 min
